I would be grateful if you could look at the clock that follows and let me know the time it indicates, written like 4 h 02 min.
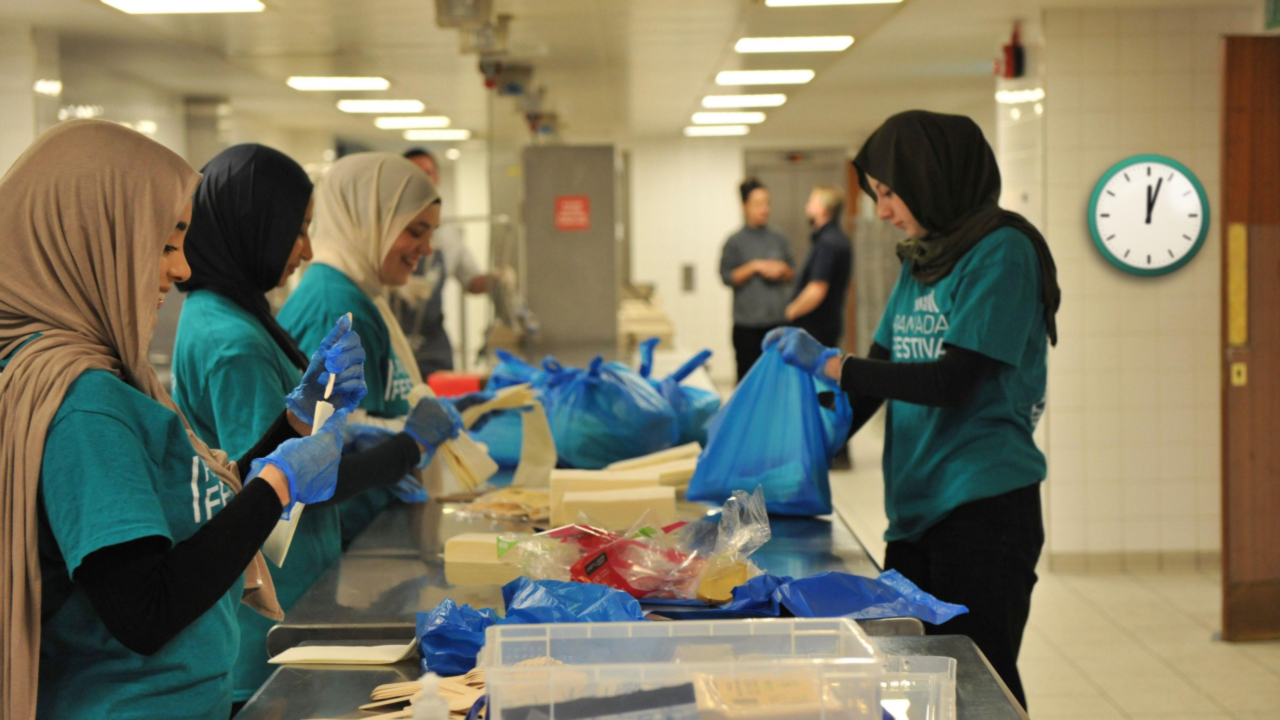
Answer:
12 h 03 min
